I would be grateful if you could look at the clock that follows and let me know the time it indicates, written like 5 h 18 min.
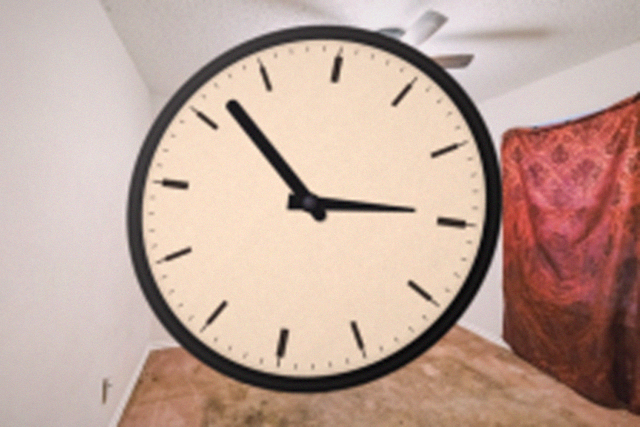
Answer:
2 h 52 min
